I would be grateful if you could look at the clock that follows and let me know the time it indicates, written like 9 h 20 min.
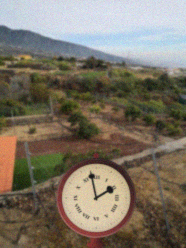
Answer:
1 h 58 min
